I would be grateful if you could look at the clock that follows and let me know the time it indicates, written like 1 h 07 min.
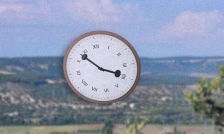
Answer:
3 h 53 min
